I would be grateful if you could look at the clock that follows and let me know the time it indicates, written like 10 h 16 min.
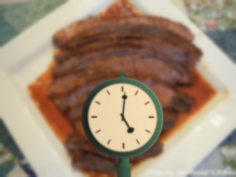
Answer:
5 h 01 min
